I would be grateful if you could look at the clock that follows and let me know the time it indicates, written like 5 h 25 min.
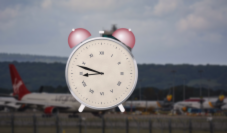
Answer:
8 h 48 min
